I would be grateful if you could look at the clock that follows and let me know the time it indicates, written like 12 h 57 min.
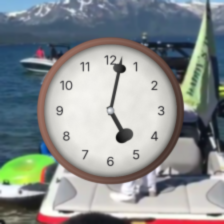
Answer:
5 h 02 min
